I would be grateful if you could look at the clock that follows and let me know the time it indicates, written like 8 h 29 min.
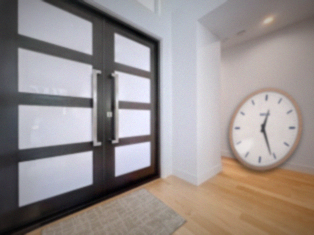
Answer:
12 h 26 min
